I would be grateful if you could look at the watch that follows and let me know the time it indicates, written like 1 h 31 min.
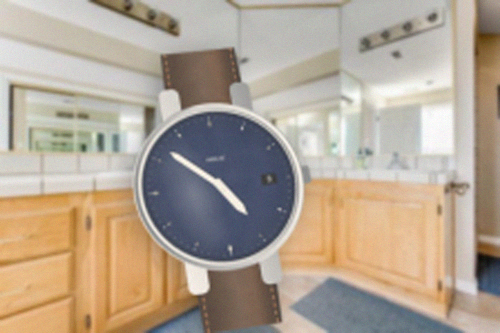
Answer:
4 h 52 min
